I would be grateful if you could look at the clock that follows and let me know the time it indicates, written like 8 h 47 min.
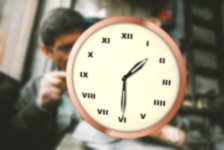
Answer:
1 h 30 min
